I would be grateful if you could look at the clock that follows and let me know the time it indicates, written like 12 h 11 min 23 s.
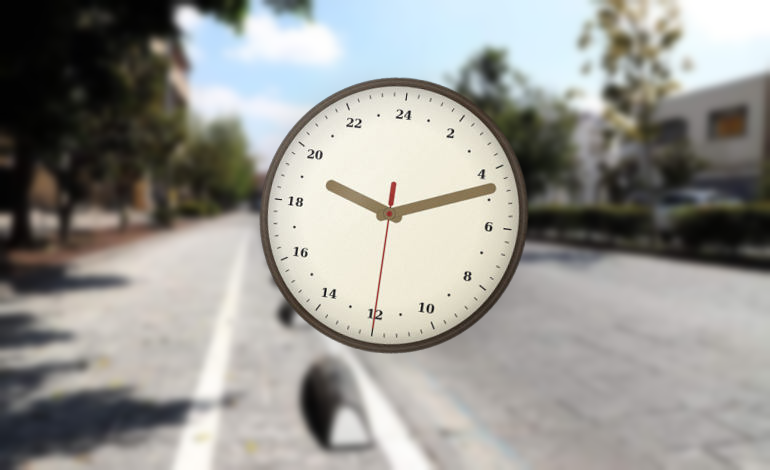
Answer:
19 h 11 min 30 s
